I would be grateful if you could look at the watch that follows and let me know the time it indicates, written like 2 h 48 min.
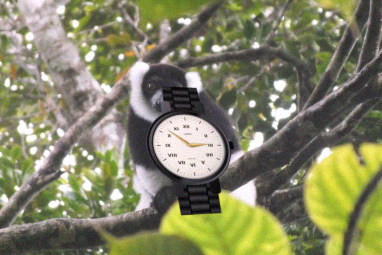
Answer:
2 h 52 min
